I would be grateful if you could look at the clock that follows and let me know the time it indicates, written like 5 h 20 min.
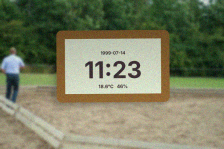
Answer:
11 h 23 min
